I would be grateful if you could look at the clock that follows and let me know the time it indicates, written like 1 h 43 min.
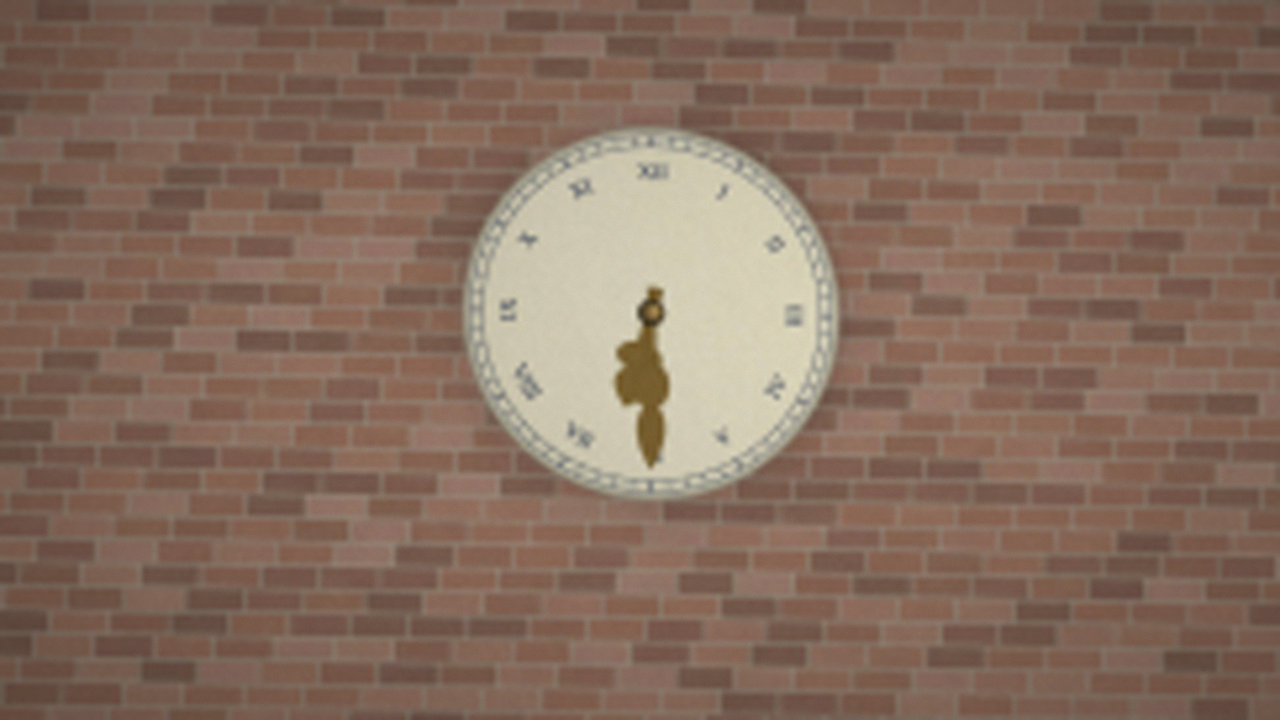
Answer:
6 h 30 min
